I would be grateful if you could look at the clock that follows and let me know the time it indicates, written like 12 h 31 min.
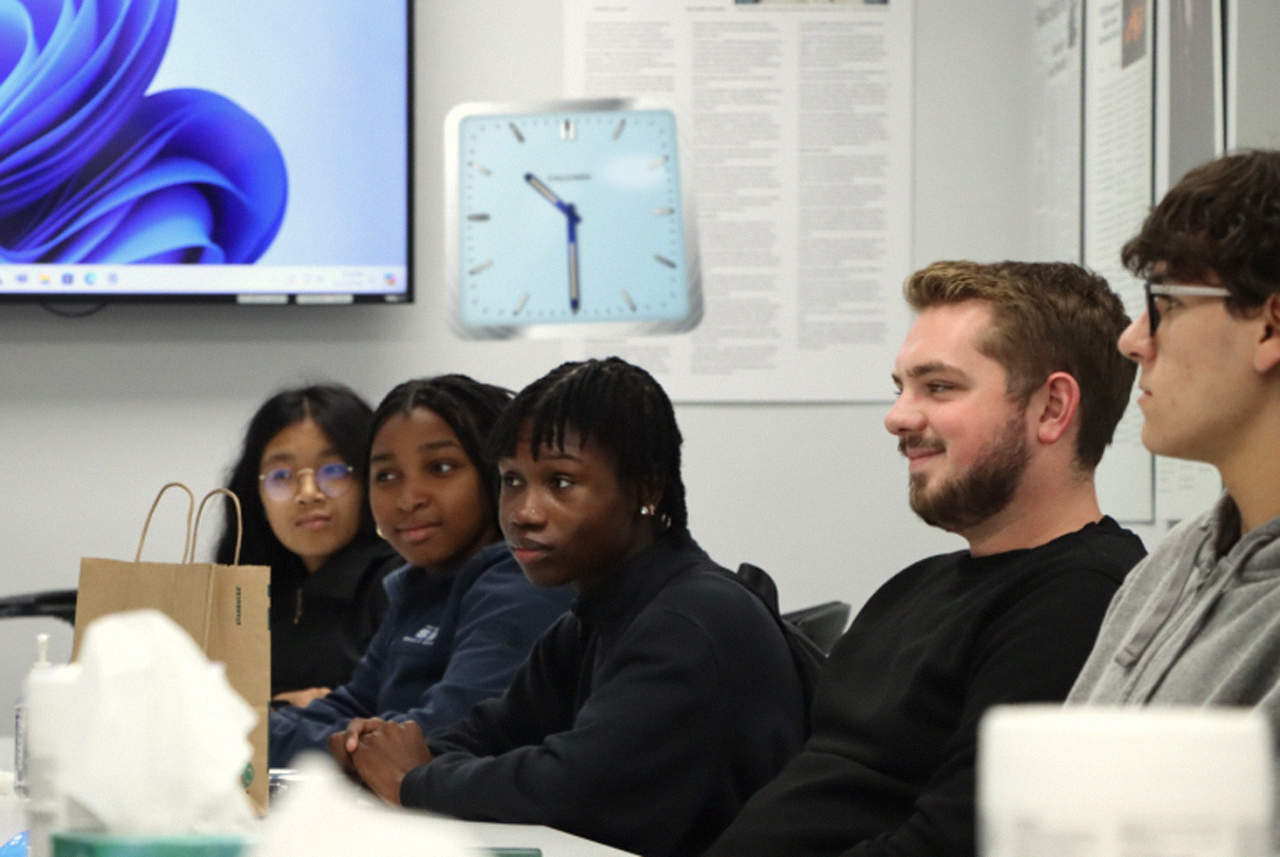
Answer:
10 h 30 min
